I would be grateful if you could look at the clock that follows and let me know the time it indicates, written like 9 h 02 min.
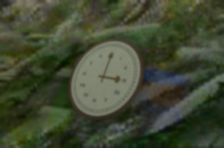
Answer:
3 h 00 min
